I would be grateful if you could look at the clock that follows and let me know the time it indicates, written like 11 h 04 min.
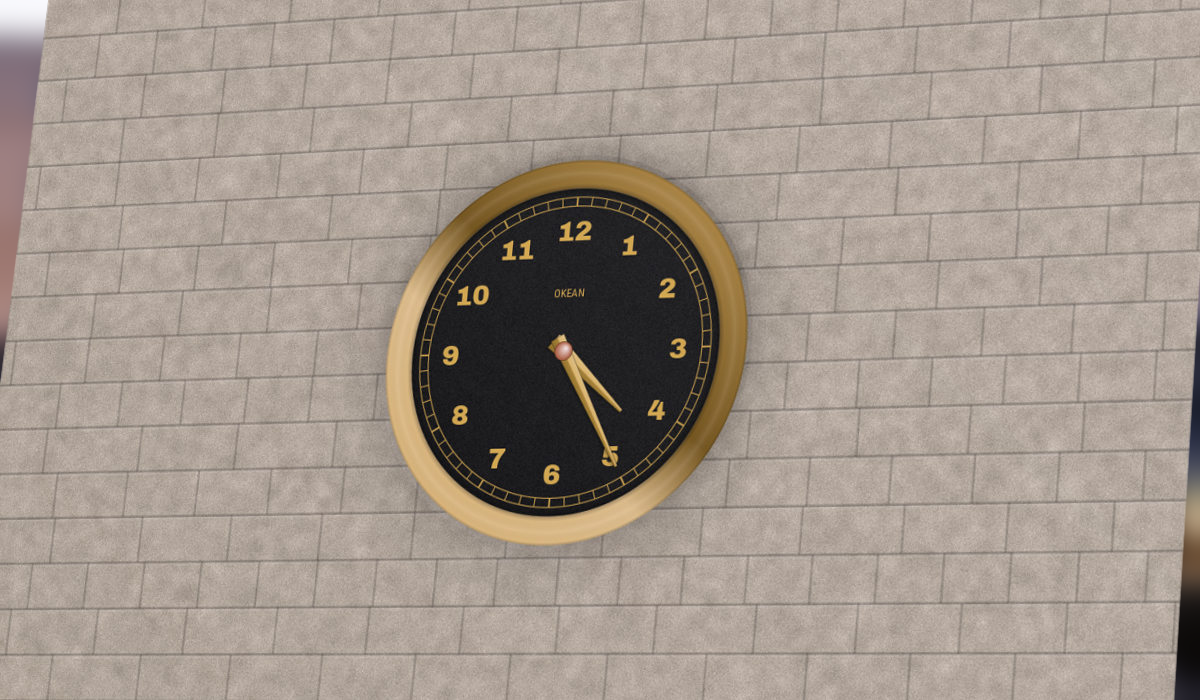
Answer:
4 h 25 min
